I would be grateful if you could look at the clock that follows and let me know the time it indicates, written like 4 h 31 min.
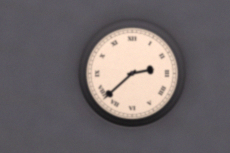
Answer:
2 h 38 min
